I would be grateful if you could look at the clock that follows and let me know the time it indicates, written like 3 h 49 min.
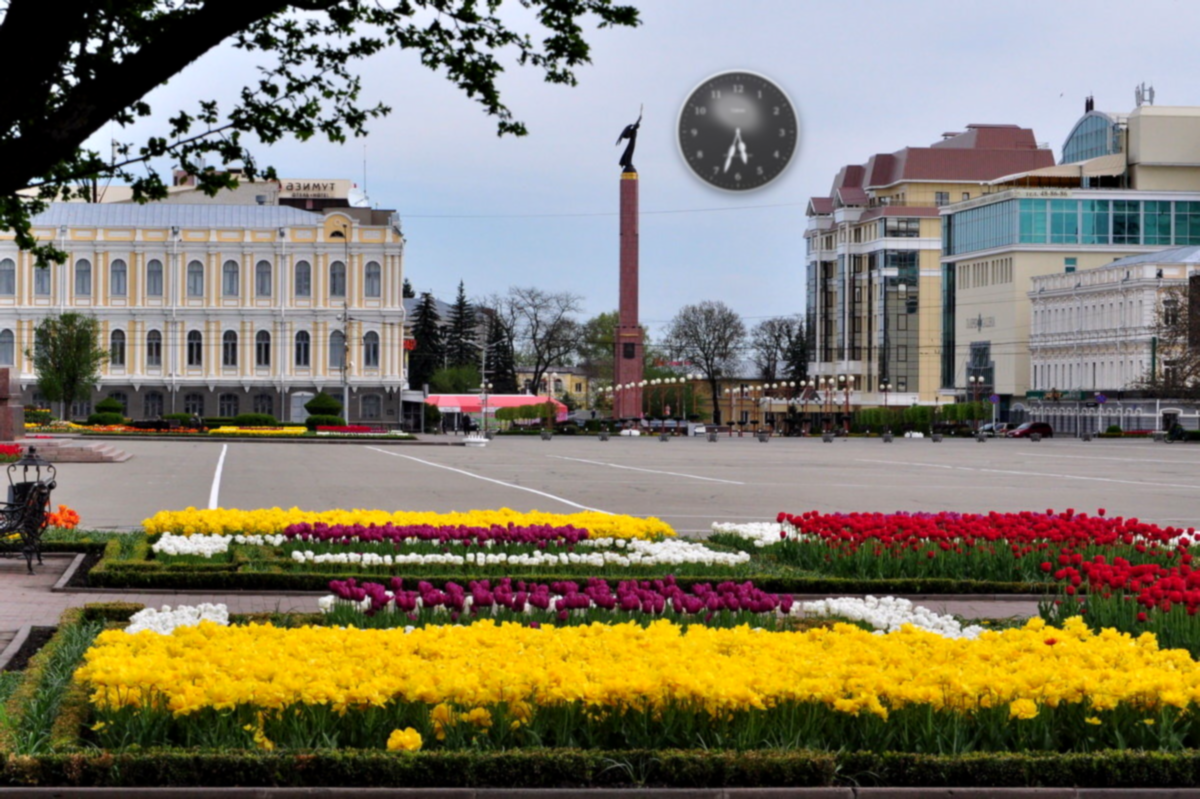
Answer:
5 h 33 min
